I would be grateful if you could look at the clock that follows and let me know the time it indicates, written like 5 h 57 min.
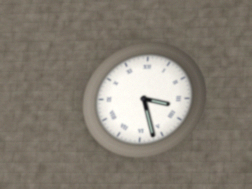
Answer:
3 h 27 min
